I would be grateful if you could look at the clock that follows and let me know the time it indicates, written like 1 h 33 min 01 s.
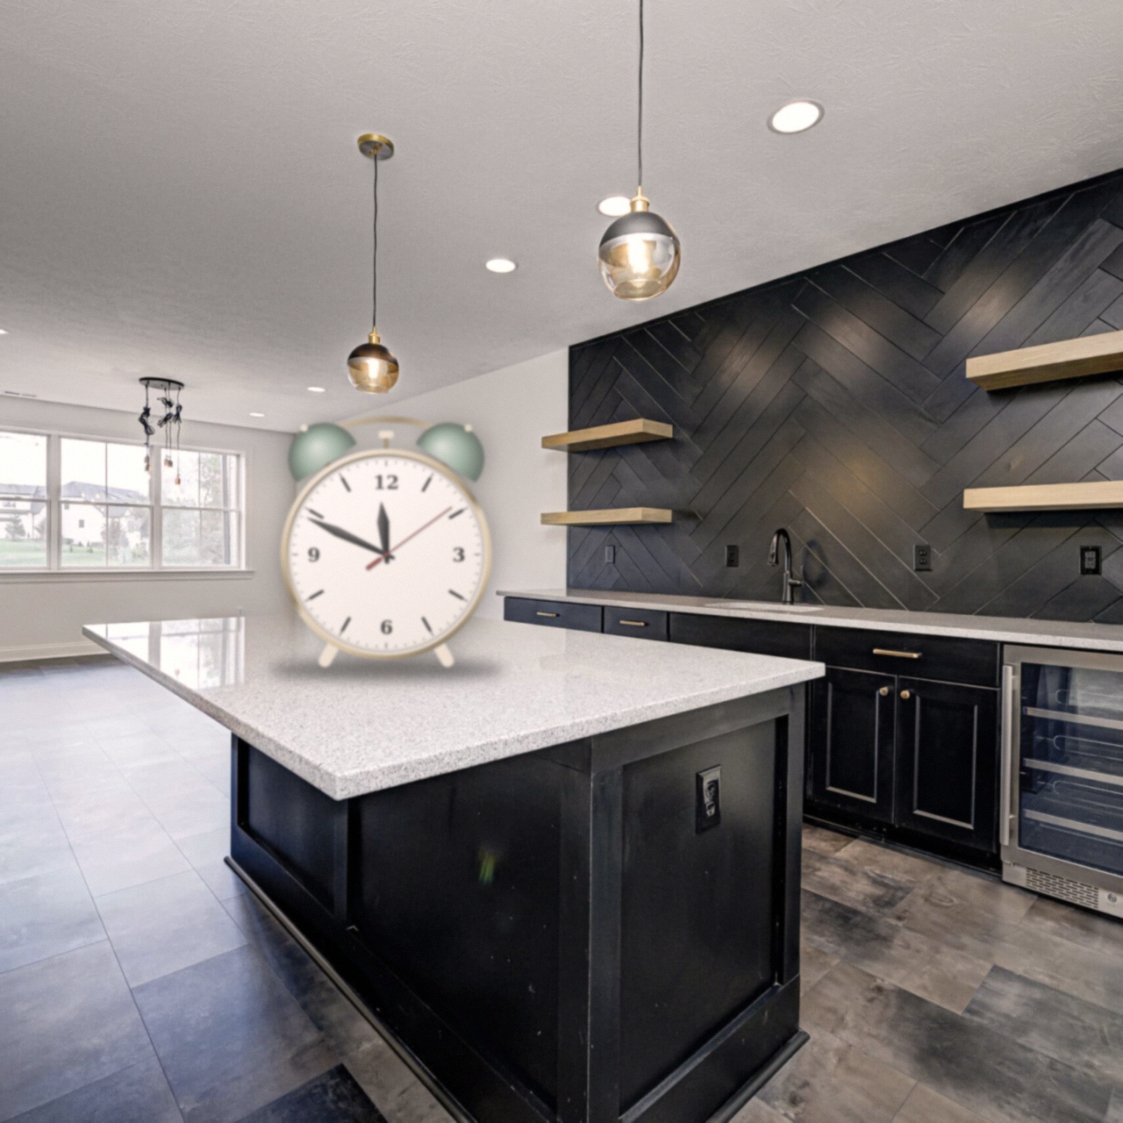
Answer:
11 h 49 min 09 s
